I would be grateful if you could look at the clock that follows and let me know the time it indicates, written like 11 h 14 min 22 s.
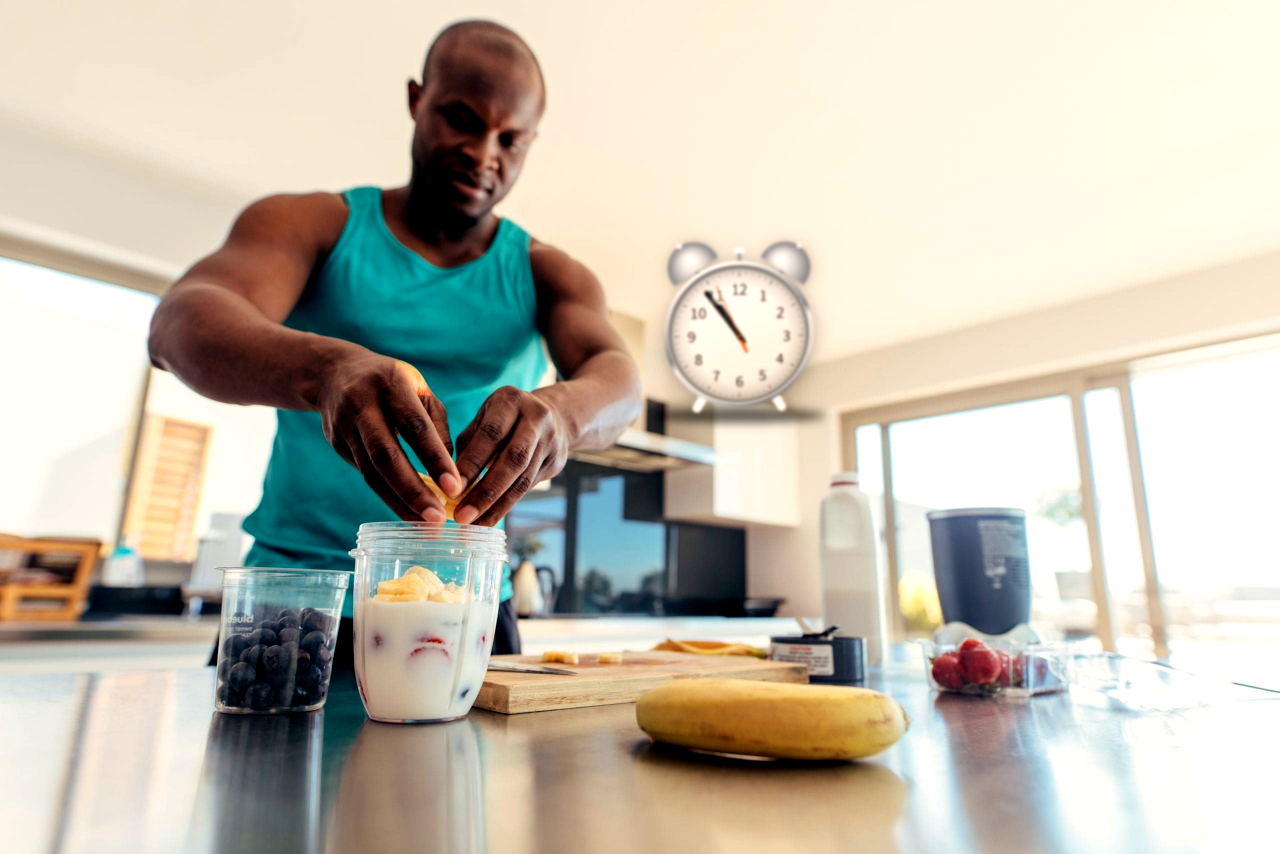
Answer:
10 h 53 min 56 s
